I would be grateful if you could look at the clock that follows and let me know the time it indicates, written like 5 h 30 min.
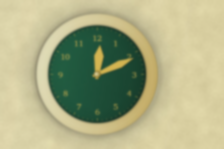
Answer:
12 h 11 min
